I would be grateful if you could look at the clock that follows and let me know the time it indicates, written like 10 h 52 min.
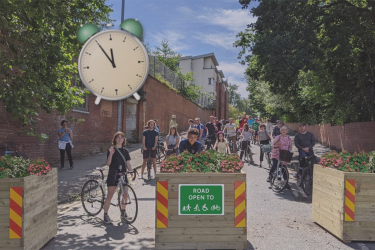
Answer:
11 h 55 min
